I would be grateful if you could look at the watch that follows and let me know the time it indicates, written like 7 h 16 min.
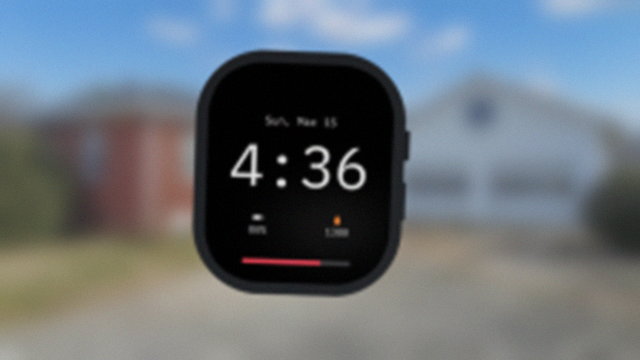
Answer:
4 h 36 min
